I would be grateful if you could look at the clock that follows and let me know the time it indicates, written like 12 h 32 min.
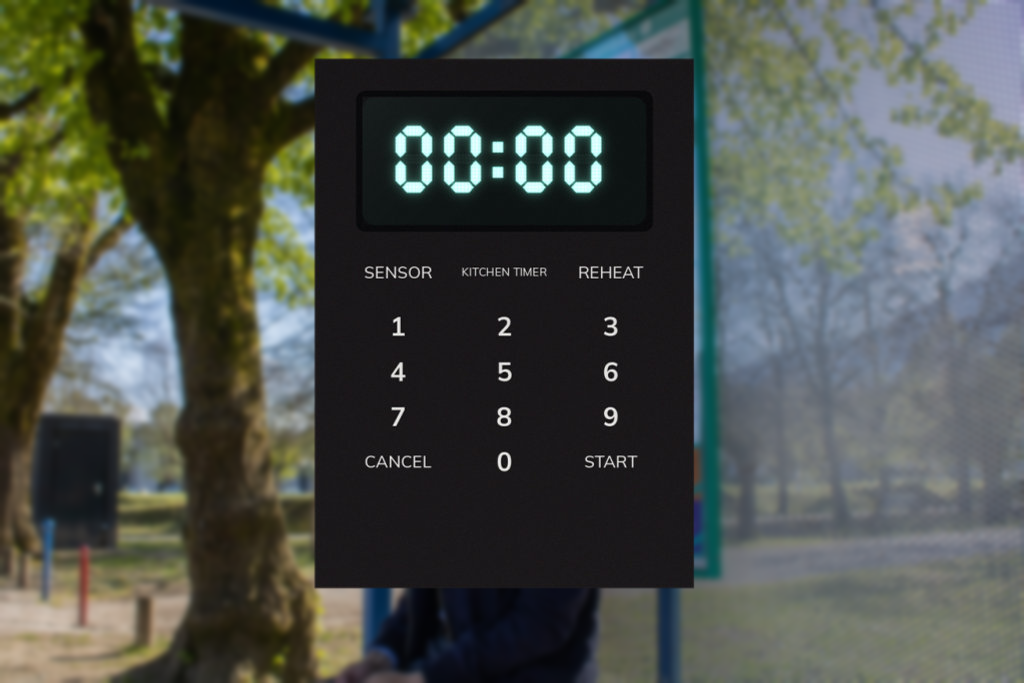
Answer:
0 h 00 min
